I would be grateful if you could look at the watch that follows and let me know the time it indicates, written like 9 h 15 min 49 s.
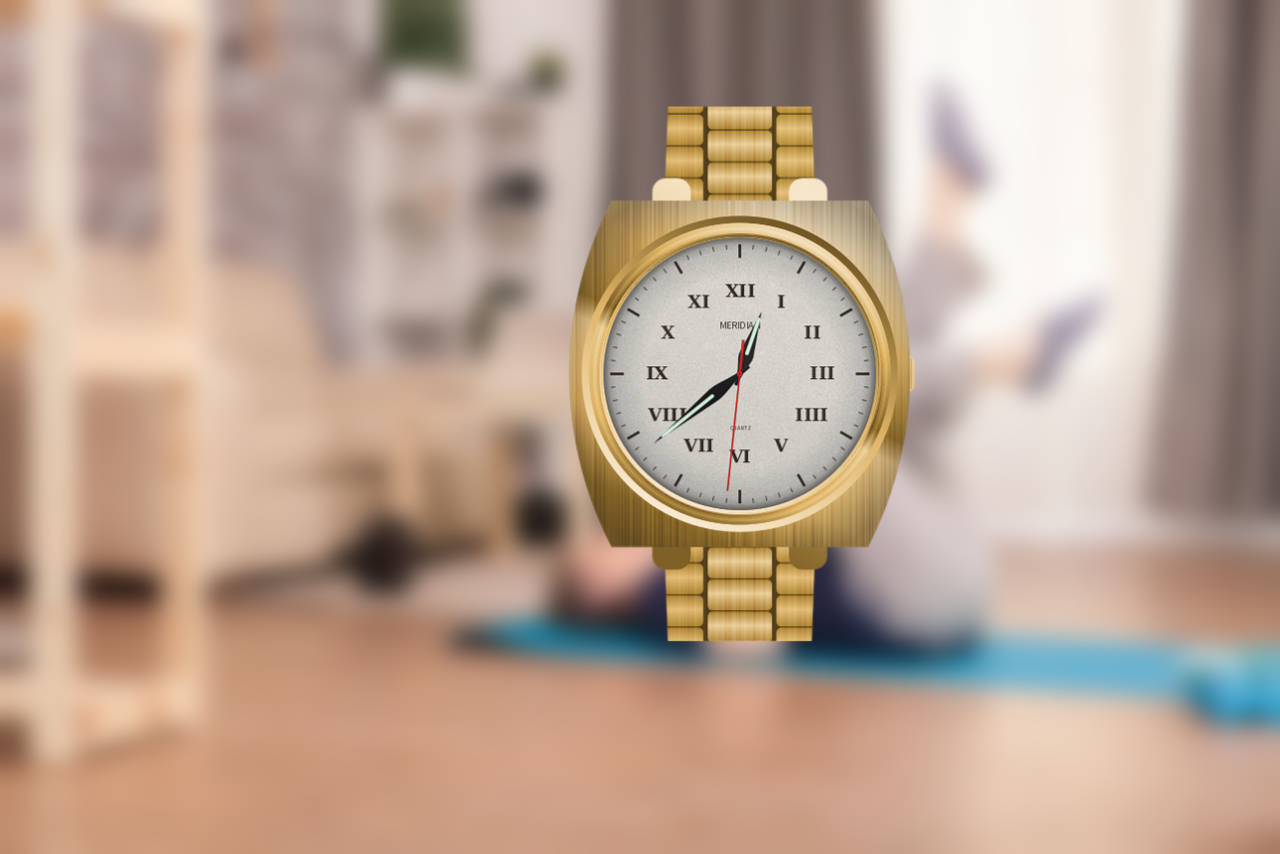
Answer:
12 h 38 min 31 s
